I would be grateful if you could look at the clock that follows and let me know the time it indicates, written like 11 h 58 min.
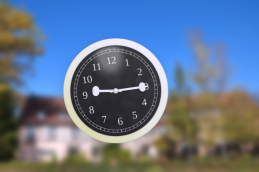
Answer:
9 h 15 min
